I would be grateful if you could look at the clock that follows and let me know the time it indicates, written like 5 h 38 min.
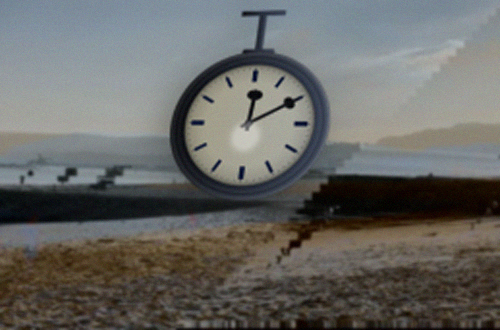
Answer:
12 h 10 min
